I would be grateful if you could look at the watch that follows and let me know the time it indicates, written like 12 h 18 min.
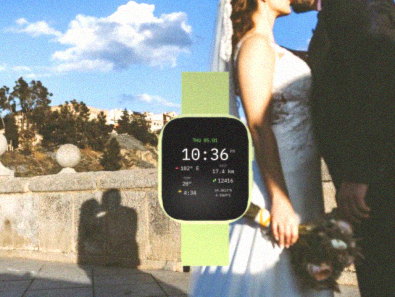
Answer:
10 h 36 min
